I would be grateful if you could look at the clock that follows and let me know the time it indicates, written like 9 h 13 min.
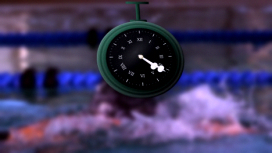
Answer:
4 h 21 min
